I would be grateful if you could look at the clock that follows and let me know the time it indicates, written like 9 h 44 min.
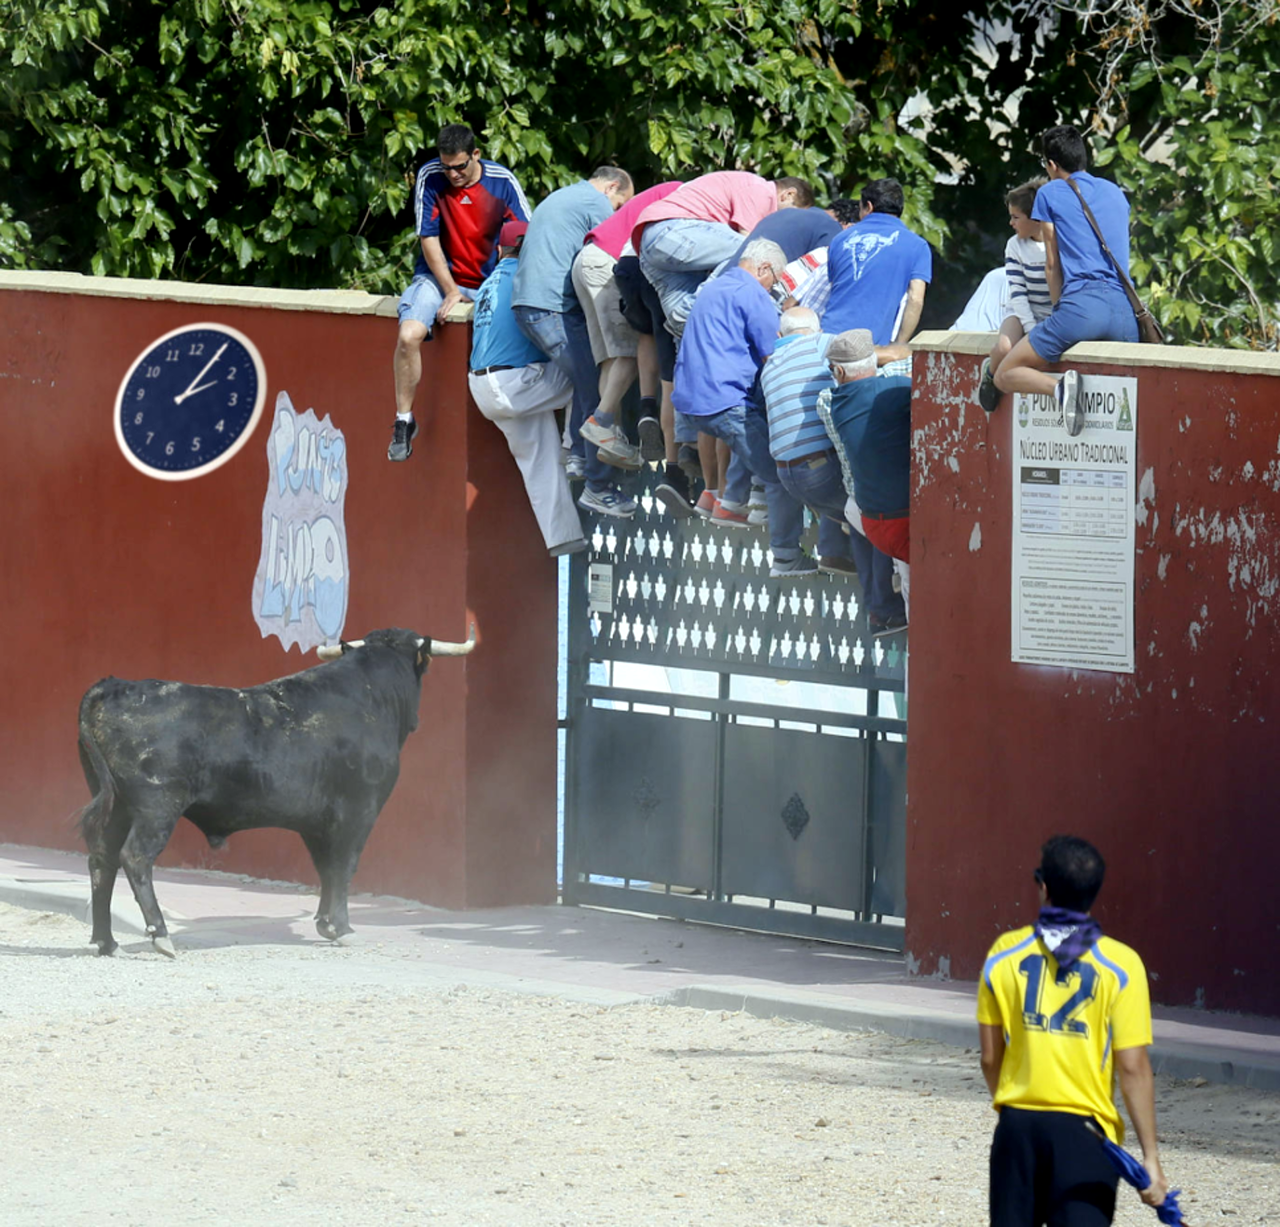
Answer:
2 h 05 min
